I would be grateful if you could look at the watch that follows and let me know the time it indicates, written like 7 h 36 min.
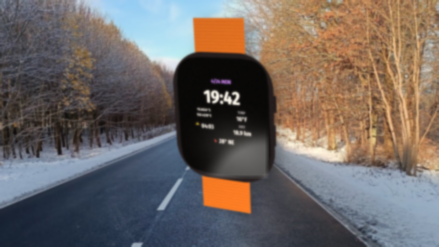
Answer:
19 h 42 min
